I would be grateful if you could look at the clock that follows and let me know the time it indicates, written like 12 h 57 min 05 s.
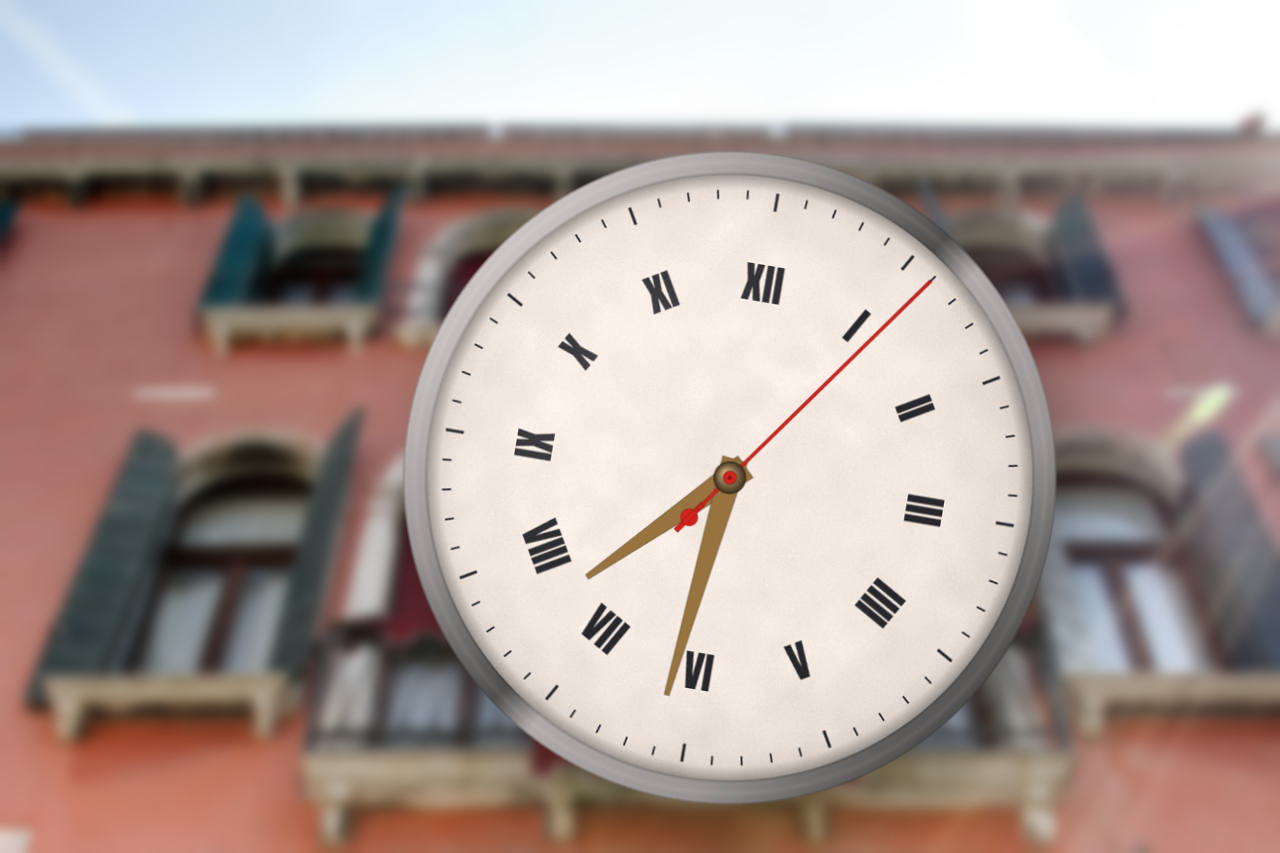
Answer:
7 h 31 min 06 s
